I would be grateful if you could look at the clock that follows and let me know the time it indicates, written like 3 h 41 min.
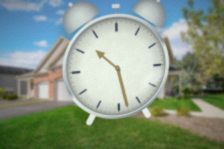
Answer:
10 h 28 min
